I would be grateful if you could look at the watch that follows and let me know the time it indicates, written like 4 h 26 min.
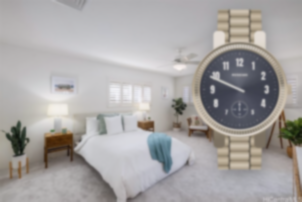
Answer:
9 h 49 min
